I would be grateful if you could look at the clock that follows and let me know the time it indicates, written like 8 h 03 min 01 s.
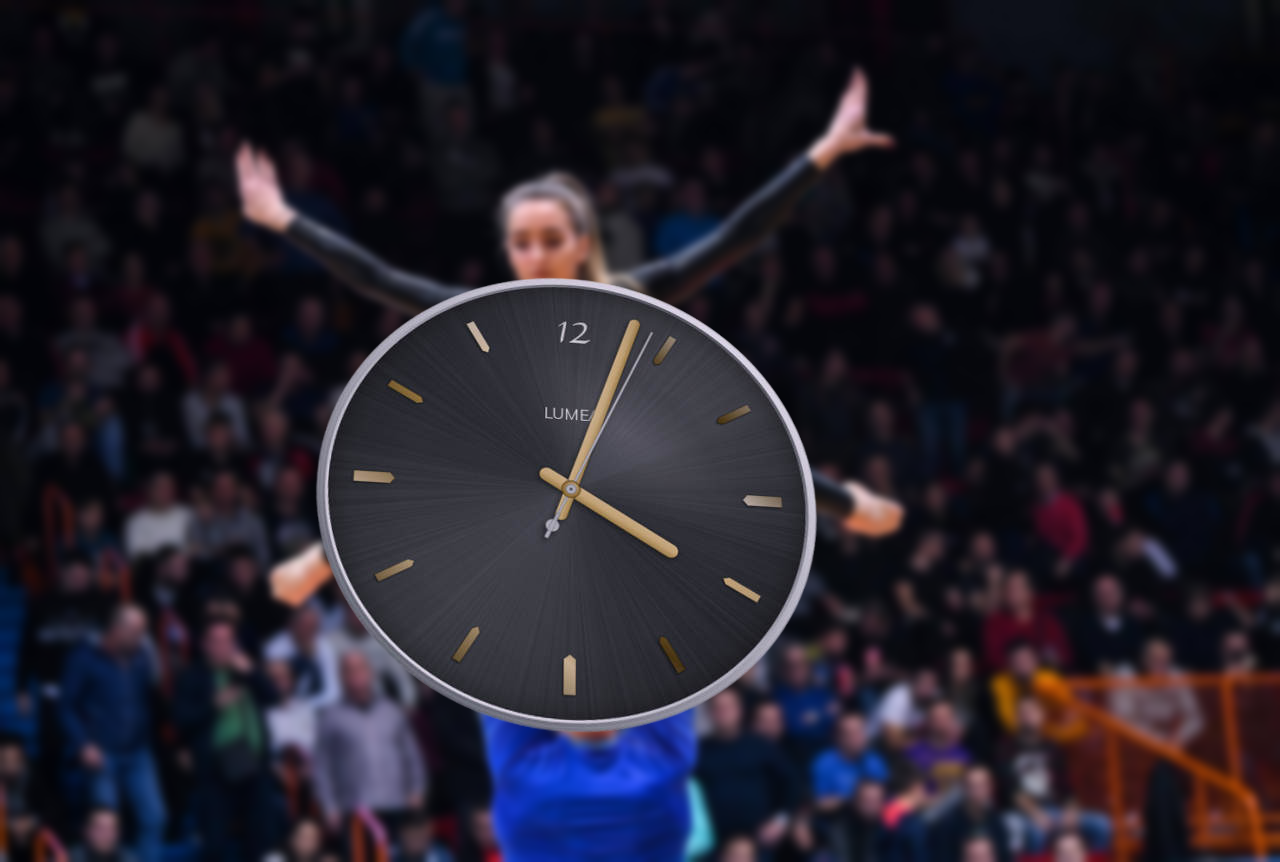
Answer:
4 h 03 min 04 s
